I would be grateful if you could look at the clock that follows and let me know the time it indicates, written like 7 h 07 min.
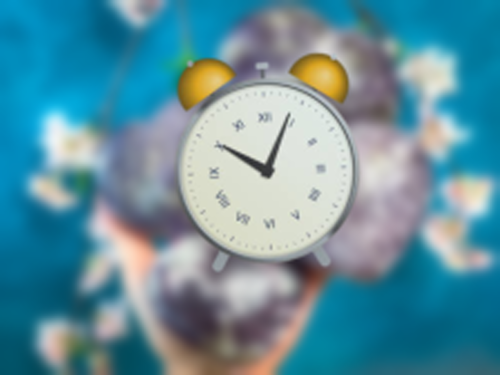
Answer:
10 h 04 min
